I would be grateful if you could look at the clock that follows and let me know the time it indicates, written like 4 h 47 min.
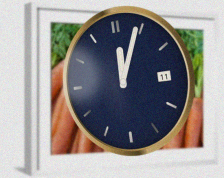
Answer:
12 h 04 min
